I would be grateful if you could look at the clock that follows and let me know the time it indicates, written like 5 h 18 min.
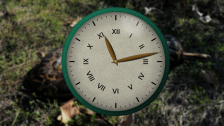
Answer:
11 h 13 min
